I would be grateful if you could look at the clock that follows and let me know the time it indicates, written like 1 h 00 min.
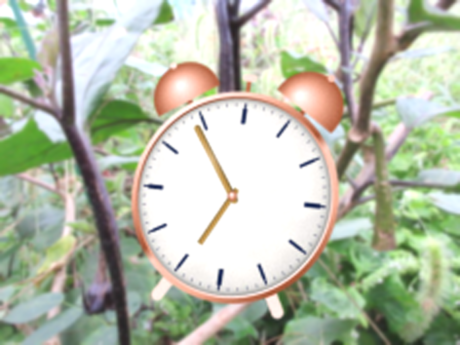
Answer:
6 h 54 min
